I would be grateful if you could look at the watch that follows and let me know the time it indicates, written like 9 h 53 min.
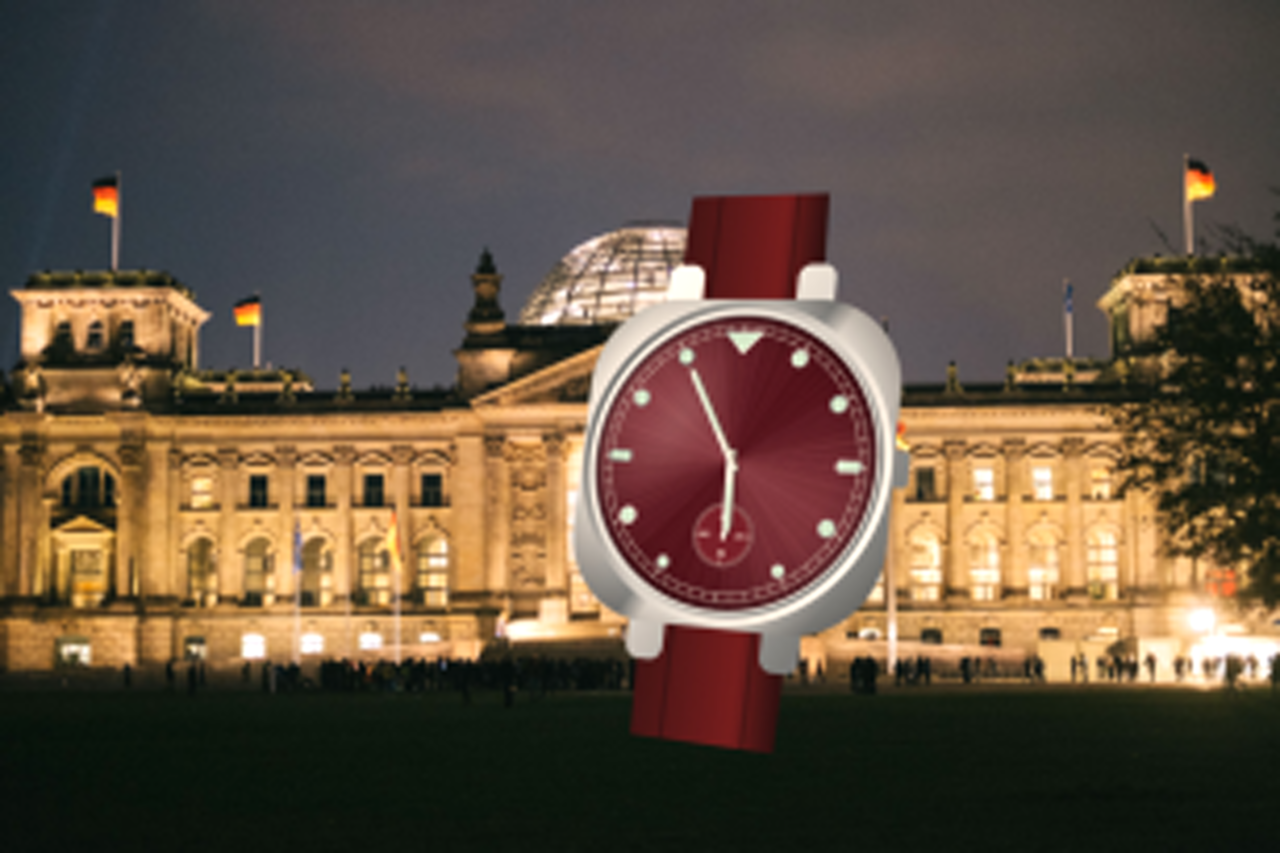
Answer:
5 h 55 min
